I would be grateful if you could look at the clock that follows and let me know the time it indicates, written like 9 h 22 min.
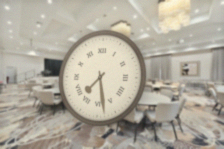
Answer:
7 h 28 min
